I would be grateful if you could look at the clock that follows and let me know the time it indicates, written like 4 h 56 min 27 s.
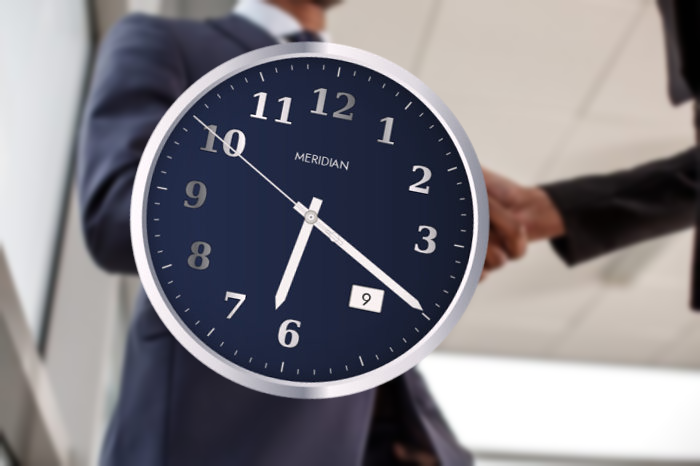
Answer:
6 h 19 min 50 s
